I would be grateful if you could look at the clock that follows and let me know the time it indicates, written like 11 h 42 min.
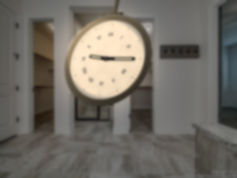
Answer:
9 h 15 min
